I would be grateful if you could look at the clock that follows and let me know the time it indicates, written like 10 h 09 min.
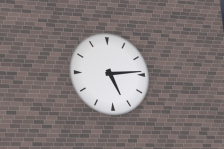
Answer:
5 h 14 min
